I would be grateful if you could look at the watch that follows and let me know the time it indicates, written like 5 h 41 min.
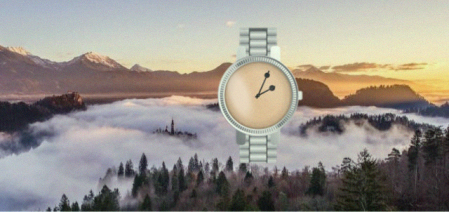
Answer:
2 h 04 min
